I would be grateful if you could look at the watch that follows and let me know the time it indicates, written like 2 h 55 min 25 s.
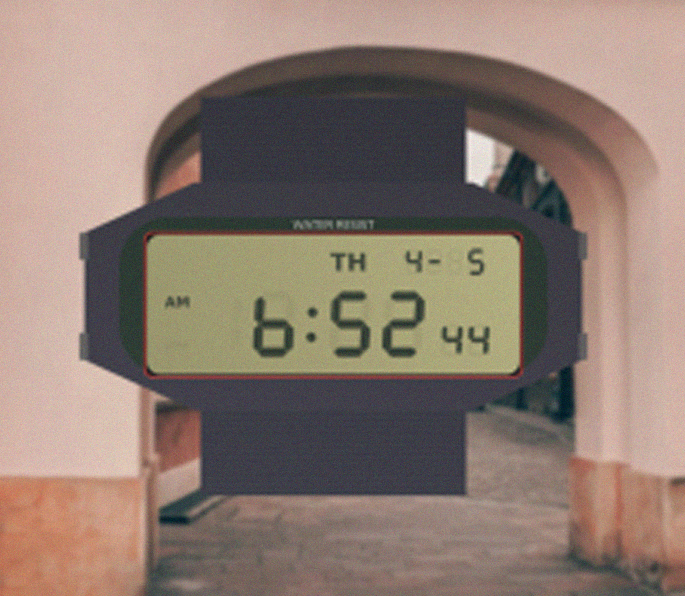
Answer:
6 h 52 min 44 s
